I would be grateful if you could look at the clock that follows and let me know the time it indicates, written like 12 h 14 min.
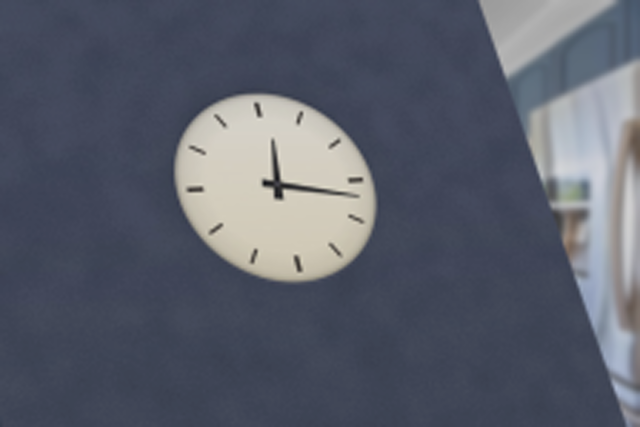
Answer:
12 h 17 min
